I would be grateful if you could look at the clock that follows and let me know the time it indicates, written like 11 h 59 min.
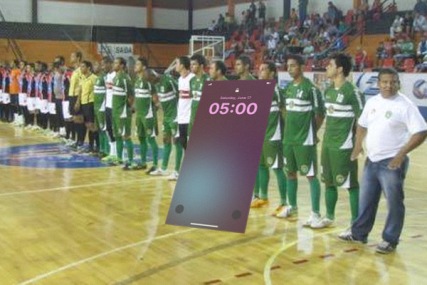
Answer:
5 h 00 min
